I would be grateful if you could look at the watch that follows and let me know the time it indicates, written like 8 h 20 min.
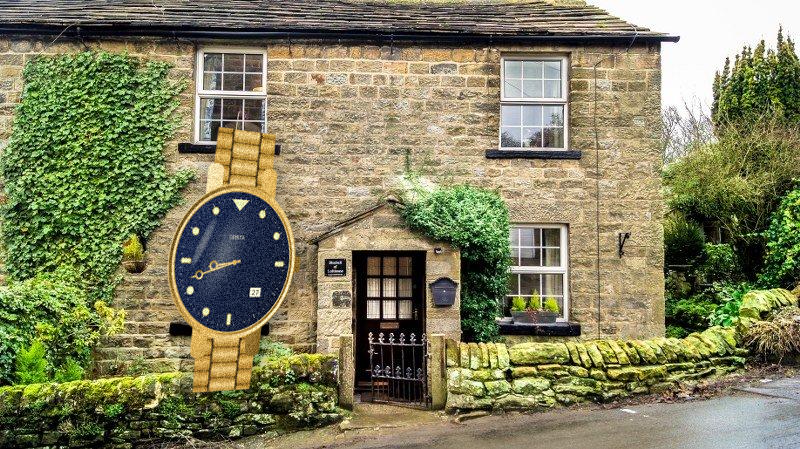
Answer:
8 h 42 min
